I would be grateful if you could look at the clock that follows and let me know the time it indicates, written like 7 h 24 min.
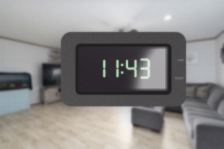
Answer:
11 h 43 min
